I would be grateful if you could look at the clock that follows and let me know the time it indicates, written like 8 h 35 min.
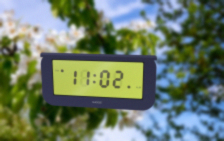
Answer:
11 h 02 min
